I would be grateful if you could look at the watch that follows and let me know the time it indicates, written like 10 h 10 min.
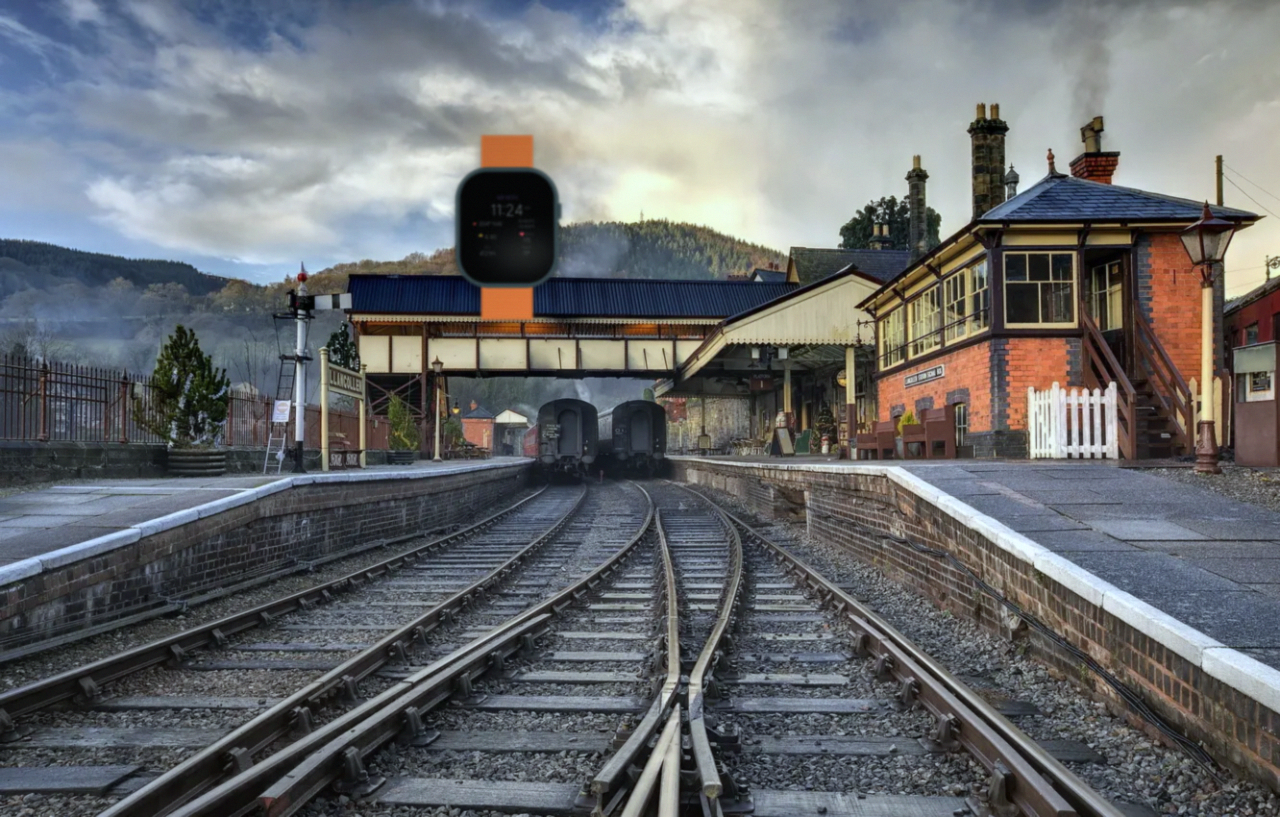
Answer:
11 h 24 min
